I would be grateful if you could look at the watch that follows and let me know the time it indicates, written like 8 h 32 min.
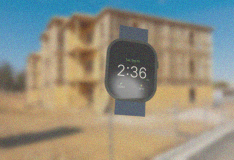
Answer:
2 h 36 min
